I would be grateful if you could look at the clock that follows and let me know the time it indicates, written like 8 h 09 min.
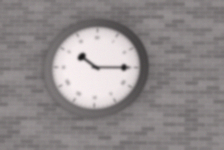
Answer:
10 h 15 min
